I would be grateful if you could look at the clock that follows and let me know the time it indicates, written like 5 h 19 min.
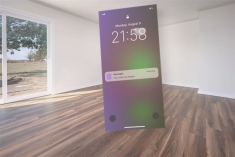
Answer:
21 h 58 min
